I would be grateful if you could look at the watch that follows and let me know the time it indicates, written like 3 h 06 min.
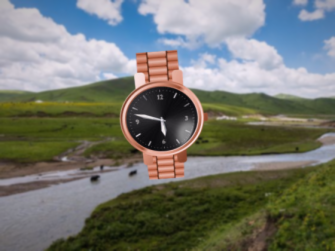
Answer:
5 h 48 min
